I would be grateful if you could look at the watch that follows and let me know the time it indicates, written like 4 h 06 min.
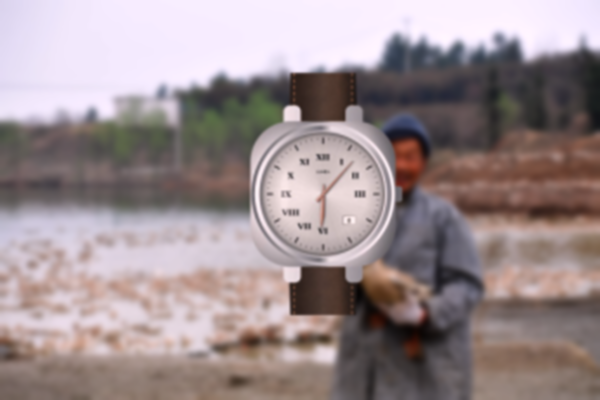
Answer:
6 h 07 min
